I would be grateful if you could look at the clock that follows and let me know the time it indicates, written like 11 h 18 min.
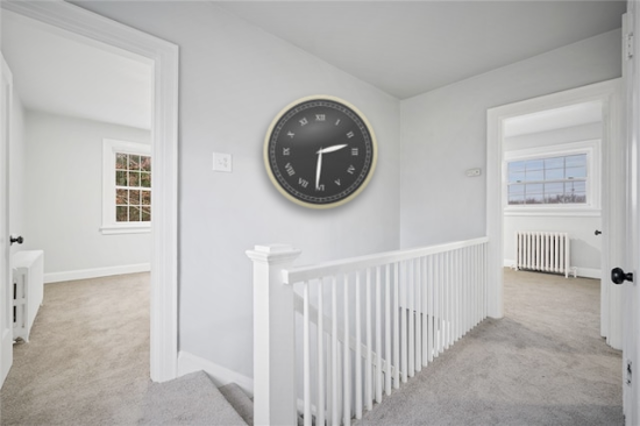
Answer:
2 h 31 min
